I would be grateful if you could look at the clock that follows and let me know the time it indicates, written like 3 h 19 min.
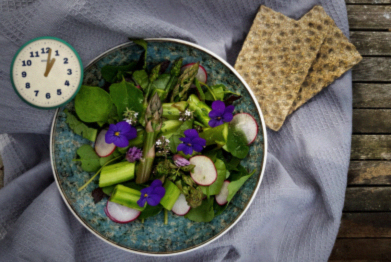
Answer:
1 h 02 min
